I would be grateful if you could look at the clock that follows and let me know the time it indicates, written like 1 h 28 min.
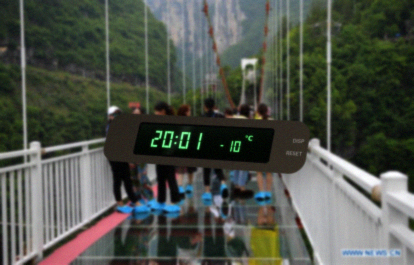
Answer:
20 h 01 min
